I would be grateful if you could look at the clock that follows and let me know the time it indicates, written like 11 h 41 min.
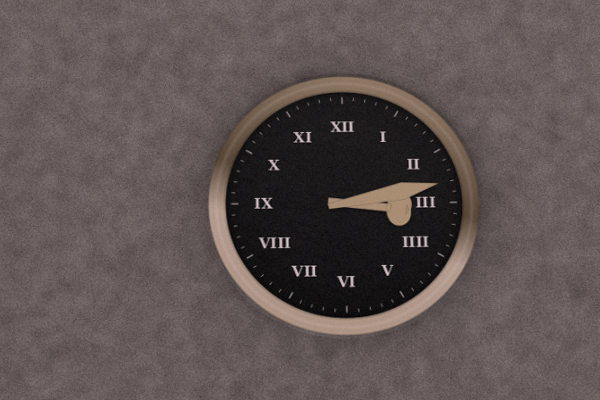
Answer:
3 h 13 min
